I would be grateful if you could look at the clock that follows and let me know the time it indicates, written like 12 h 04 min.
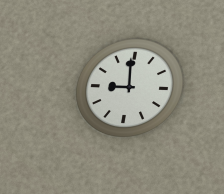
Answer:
8 h 59 min
